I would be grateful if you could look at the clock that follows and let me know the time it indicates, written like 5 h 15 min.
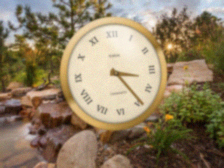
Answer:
3 h 24 min
